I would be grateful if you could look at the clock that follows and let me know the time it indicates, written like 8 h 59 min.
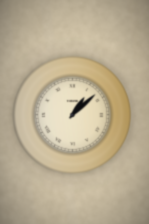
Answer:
1 h 08 min
